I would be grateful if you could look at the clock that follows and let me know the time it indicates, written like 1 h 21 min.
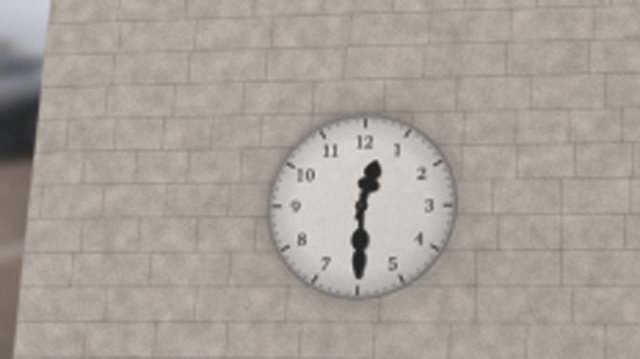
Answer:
12 h 30 min
